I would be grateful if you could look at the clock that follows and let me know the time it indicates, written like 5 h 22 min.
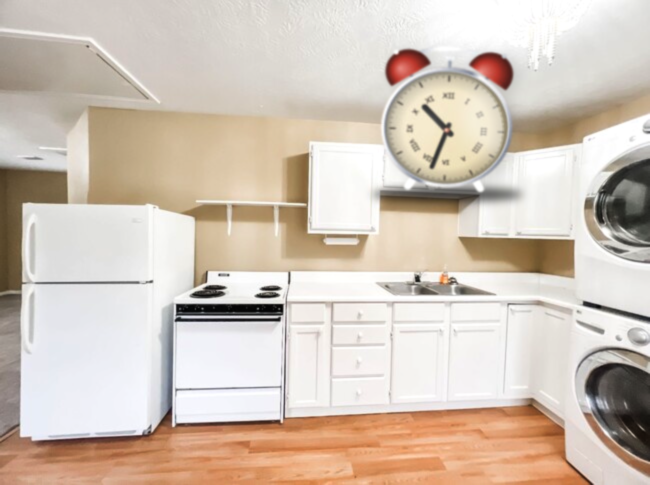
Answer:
10 h 33 min
